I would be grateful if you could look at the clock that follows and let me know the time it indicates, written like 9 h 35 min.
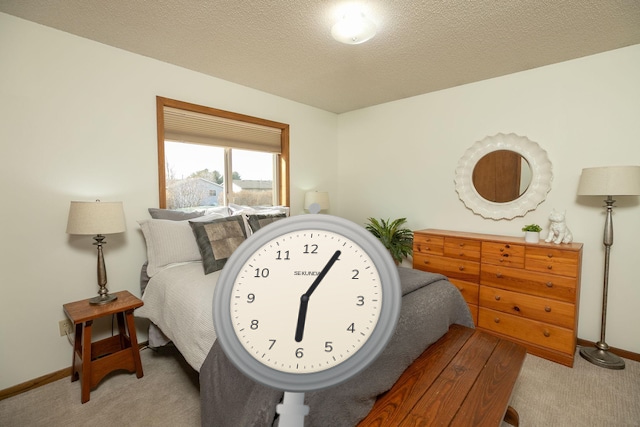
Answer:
6 h 05 min
